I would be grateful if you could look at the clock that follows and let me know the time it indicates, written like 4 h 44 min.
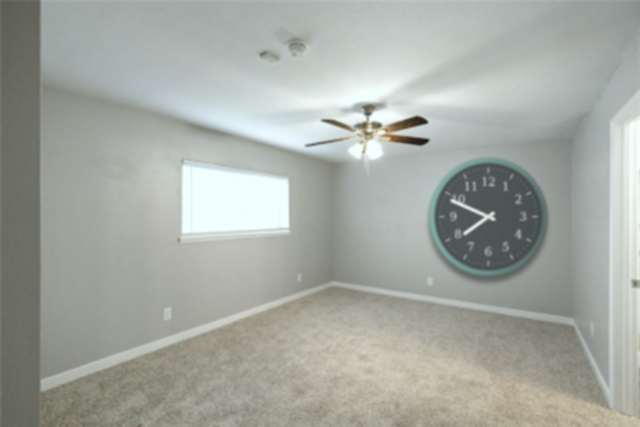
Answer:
7 h 49 min
